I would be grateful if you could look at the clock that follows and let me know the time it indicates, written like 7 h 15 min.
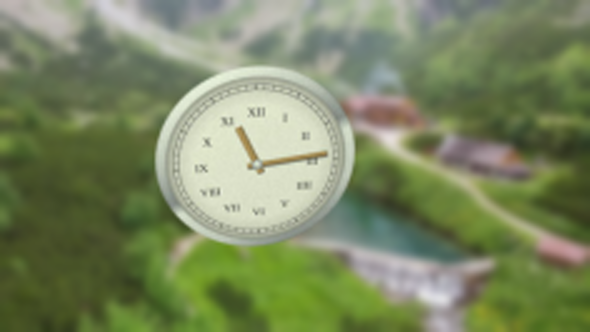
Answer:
11 h 14 min
